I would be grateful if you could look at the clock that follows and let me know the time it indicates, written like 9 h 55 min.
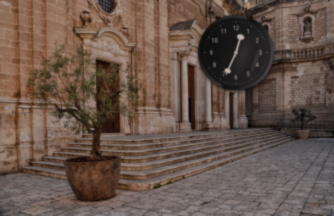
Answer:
12 h 34 min
